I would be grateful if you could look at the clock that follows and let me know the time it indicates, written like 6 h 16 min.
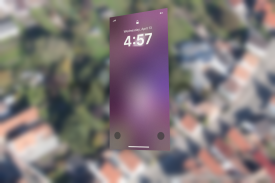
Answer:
4 h 57 min
